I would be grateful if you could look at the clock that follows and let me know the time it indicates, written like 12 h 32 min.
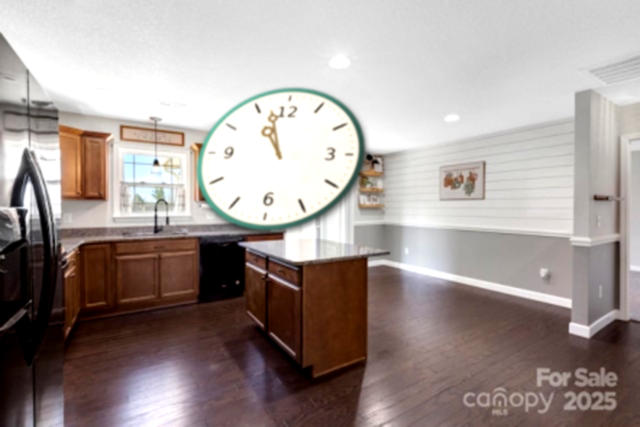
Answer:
10 h 57 min
